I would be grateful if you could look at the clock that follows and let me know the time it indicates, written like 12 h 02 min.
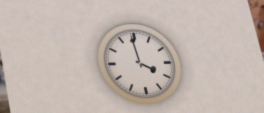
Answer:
3 h 59 min
